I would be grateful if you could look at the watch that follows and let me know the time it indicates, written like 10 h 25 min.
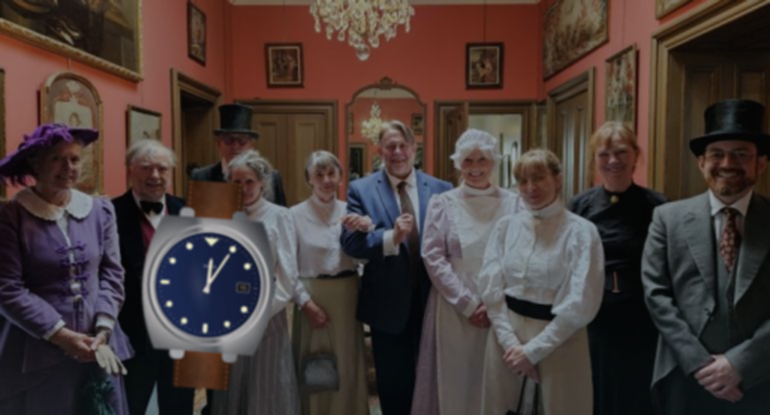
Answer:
12 h 05 min
